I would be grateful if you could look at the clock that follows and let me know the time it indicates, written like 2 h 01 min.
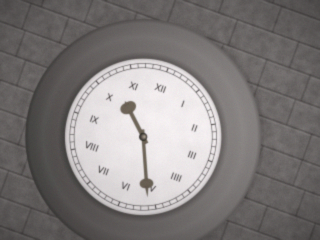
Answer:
10 h 26 min
